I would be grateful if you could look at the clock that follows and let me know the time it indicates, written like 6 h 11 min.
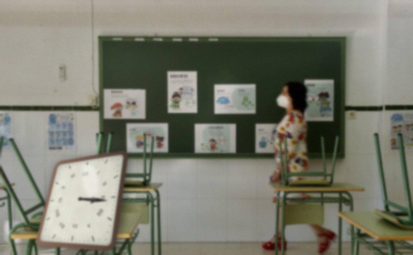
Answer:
3 h 16 min
